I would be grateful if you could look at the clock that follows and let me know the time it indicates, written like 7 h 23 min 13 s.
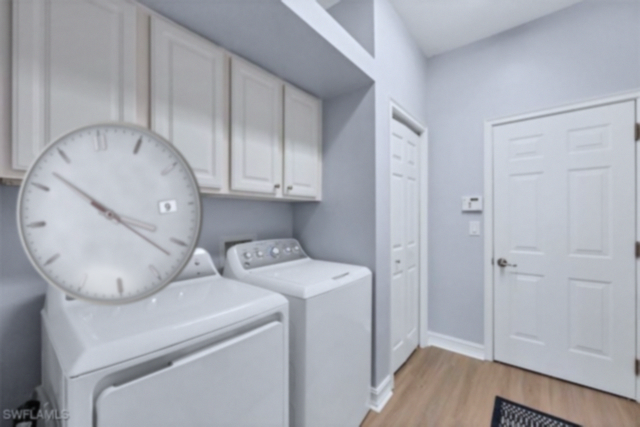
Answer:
3 h 52 min 22 s
